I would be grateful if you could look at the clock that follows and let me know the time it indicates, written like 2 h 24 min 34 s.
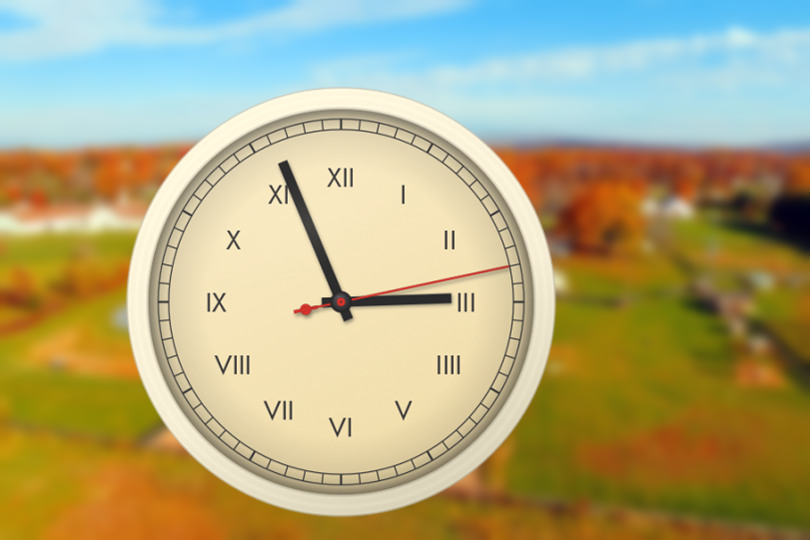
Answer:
2 h 56 min 13 s
